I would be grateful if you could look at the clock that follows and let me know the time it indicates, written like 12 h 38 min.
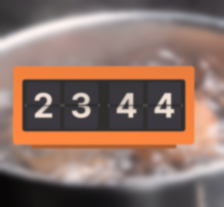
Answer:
23 h 44 min
